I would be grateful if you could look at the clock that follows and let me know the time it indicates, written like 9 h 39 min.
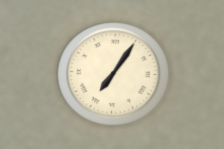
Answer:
7 h 05 min
